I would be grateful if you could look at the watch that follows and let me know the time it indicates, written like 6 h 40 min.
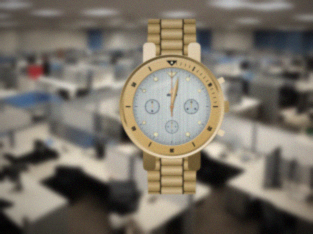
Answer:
12 h 02 min
